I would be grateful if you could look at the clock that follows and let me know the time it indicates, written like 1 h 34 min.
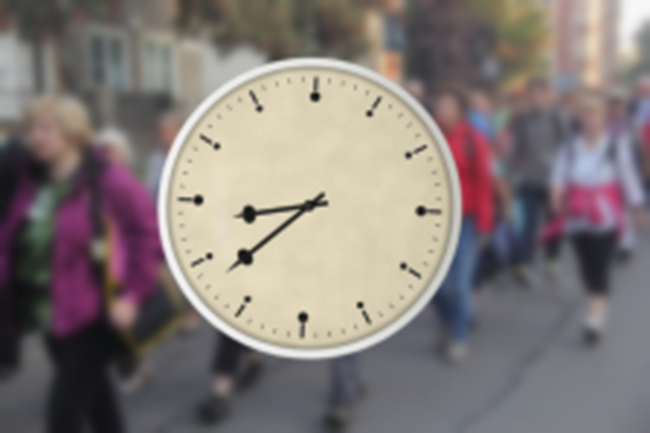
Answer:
8 h 38 min
